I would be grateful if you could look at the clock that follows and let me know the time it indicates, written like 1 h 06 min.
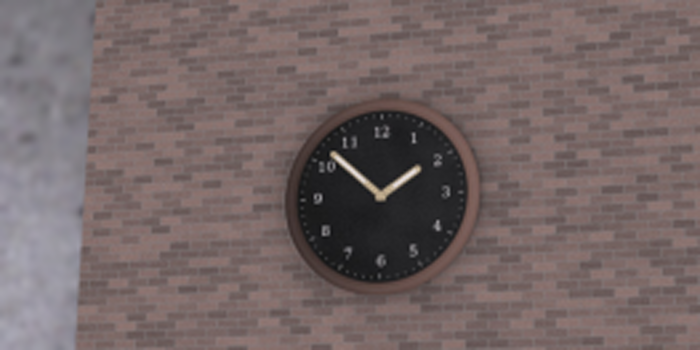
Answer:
1 h 52 min
